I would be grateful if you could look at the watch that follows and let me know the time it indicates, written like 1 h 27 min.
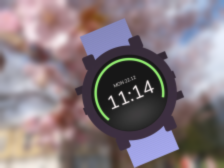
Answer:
11 h 14 min
